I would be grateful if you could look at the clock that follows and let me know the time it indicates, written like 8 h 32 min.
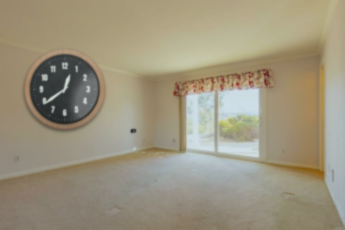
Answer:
12 h 39 min
